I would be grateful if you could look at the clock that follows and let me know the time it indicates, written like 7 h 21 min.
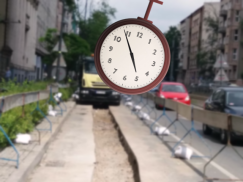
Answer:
4 h 54 min
